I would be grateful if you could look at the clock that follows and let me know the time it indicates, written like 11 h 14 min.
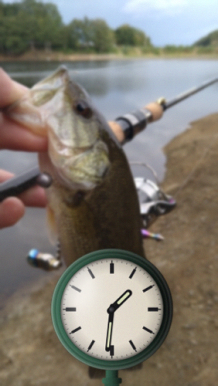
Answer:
1 h 31 min
